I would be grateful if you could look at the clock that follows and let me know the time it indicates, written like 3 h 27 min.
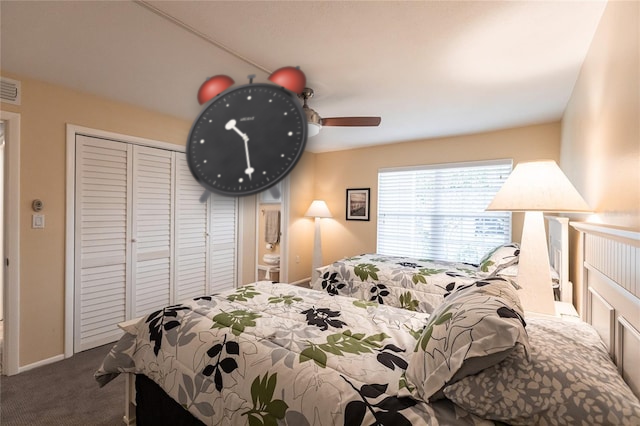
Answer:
10 h 28 min
